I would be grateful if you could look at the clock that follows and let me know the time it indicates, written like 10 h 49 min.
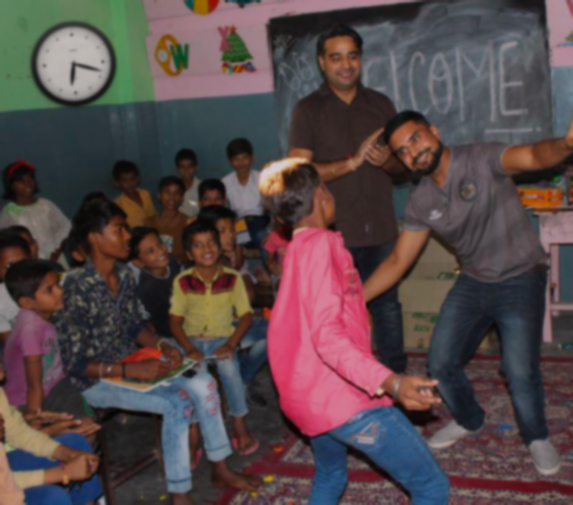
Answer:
6 h 18 min
